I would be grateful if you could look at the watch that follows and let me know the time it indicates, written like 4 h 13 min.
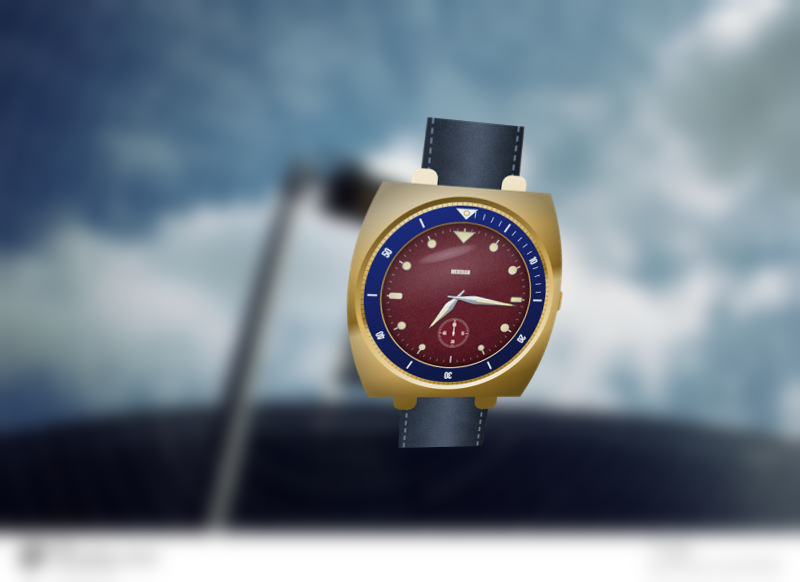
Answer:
7 h 16 min
